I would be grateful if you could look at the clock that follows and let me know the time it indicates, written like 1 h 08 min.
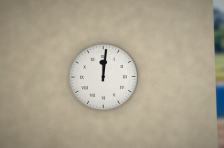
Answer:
12 h 01 min
